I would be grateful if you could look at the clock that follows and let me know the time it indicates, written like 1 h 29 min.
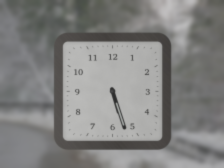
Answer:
5 h 27 min
